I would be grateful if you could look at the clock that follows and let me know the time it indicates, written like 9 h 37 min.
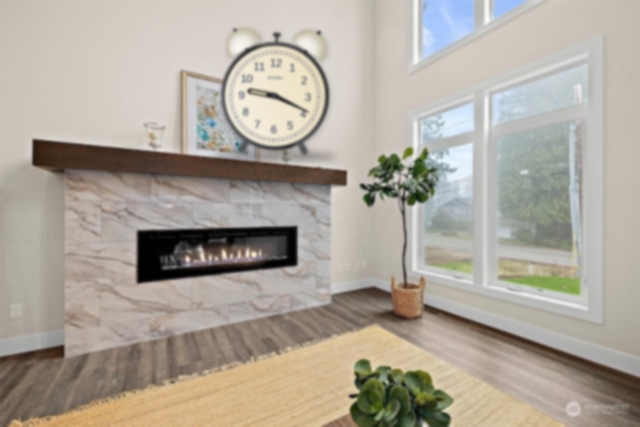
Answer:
9 h 19 min
